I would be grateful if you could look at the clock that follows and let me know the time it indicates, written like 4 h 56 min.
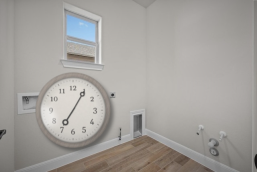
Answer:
7 h 05 min
